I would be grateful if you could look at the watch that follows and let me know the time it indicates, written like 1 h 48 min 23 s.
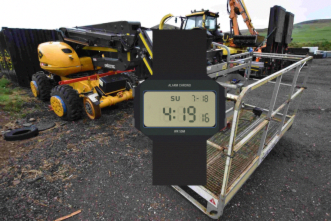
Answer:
4 h 19 min 16 s
